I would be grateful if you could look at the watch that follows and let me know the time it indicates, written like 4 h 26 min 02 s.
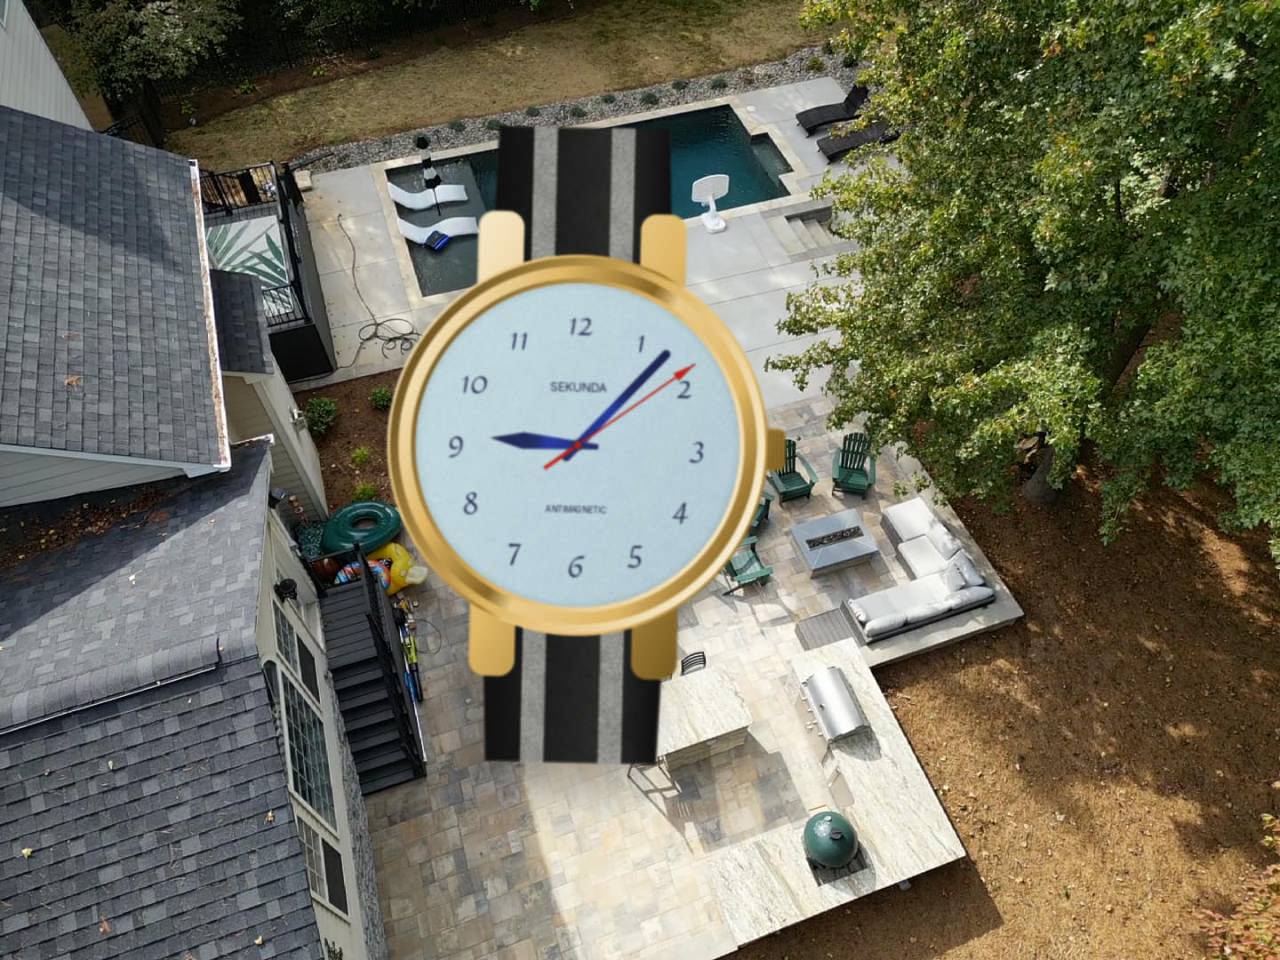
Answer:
9 h 07 min 09 s
